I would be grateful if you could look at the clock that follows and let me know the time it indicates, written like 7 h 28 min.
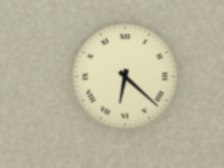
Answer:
6 h 22 min
